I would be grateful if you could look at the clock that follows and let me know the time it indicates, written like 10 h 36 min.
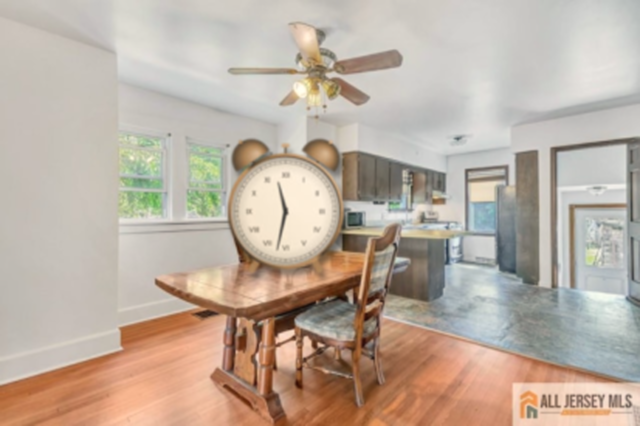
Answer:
11 h 32 min
